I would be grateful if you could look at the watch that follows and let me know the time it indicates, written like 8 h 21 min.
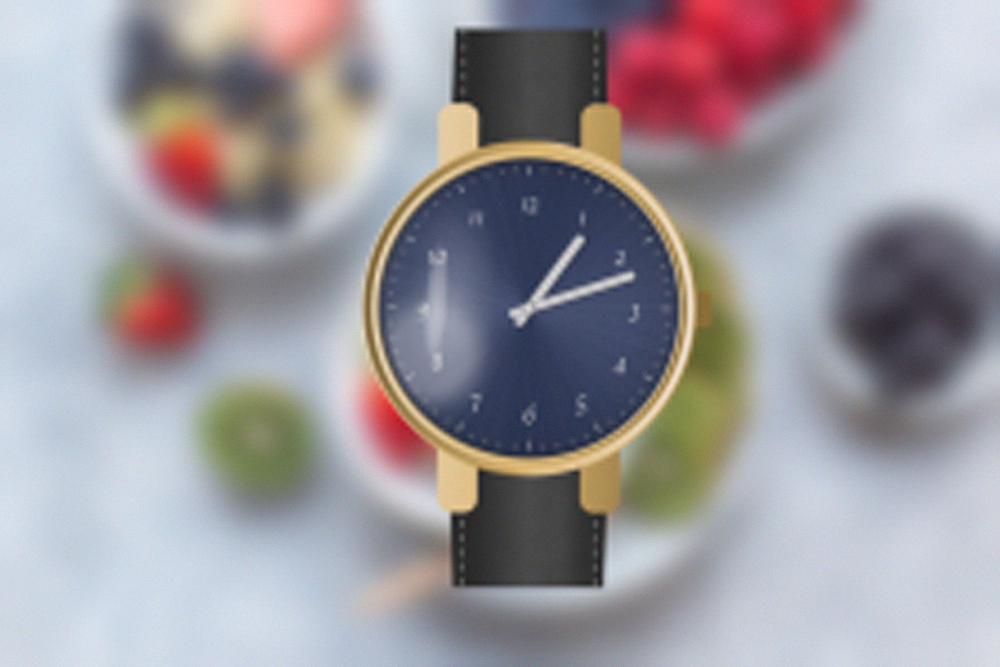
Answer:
1 h 12 min
